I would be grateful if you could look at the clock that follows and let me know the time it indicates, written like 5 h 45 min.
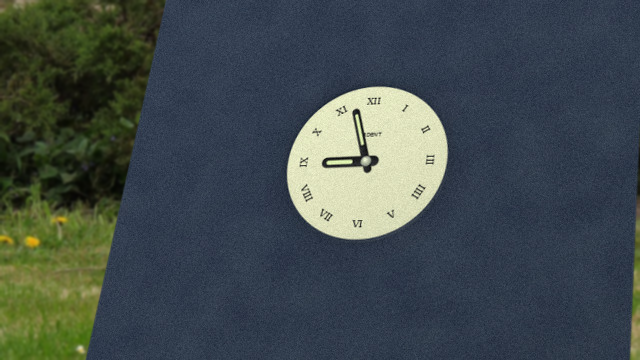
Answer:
8 h 57 min
